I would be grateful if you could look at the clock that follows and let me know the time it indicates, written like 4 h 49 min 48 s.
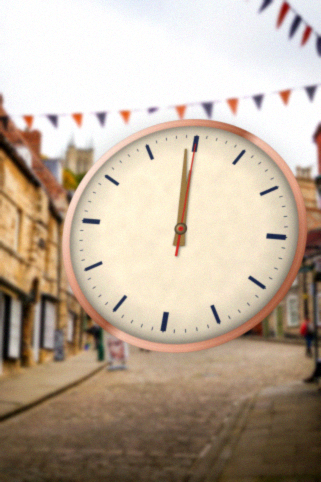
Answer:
11 h 59 min 00 s
